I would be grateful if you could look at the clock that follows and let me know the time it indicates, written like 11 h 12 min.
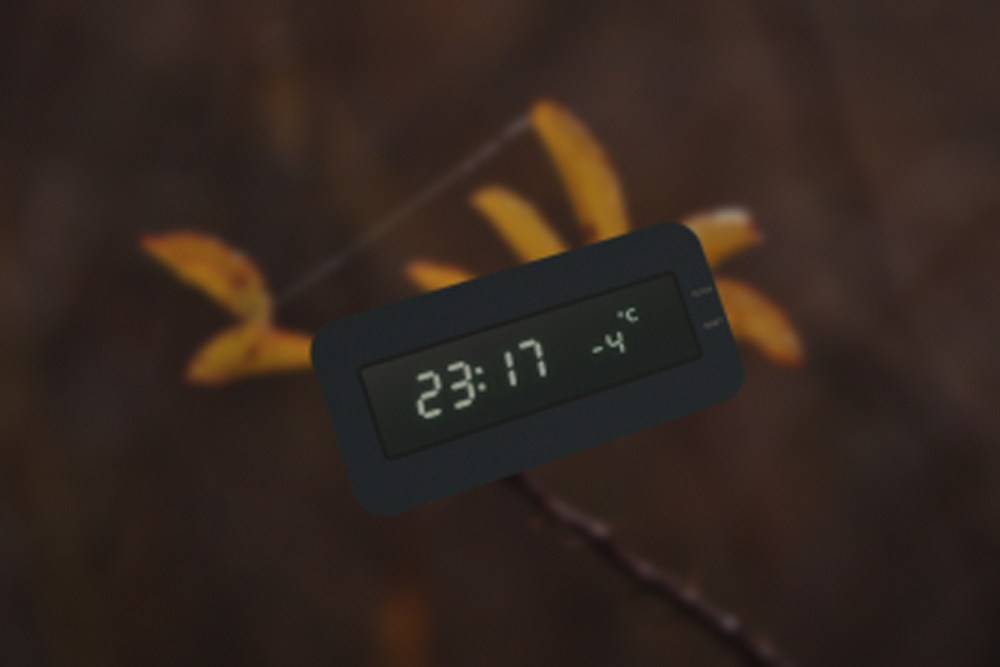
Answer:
23 h 17 min
